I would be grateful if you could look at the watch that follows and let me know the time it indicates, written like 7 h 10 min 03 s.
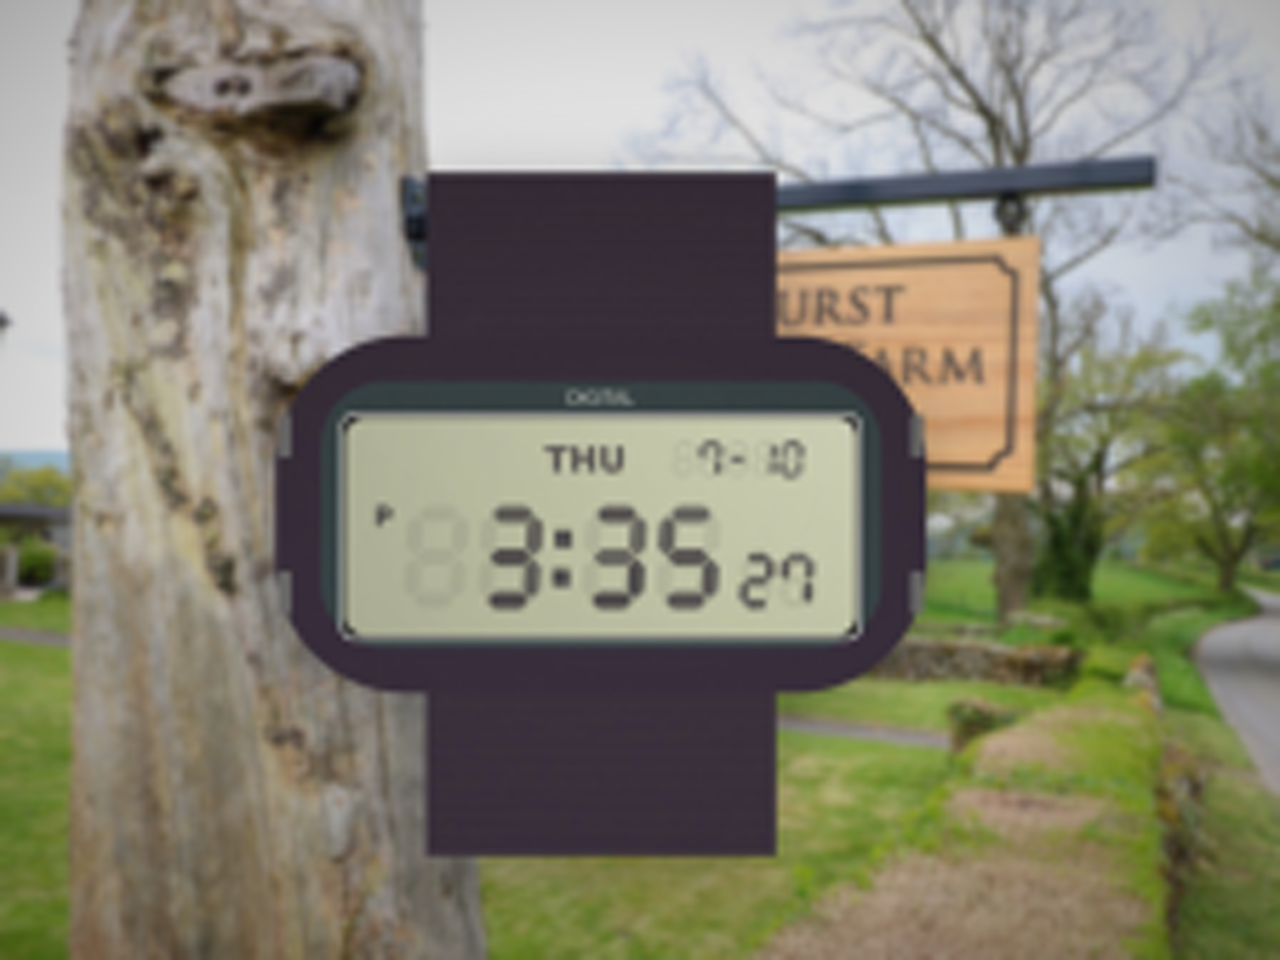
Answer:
3 h 35 min 27 s
